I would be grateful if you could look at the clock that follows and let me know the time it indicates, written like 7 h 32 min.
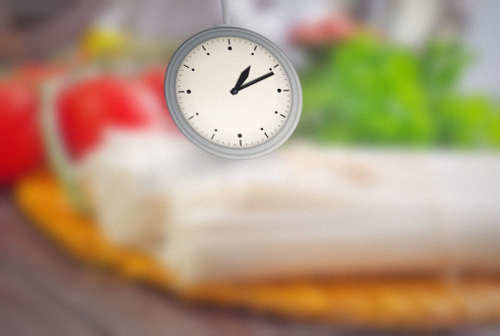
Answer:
1 h 11 min
